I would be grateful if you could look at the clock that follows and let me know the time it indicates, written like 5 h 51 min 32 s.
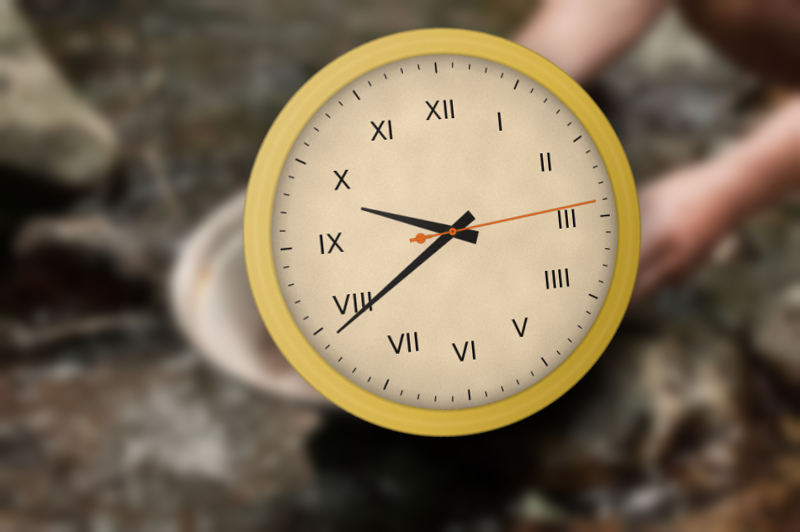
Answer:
9 h 39 min 14 s
